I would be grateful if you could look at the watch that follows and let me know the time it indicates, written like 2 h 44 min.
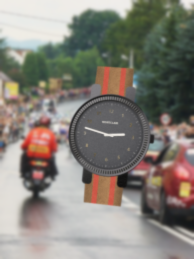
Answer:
2 h 47 min
